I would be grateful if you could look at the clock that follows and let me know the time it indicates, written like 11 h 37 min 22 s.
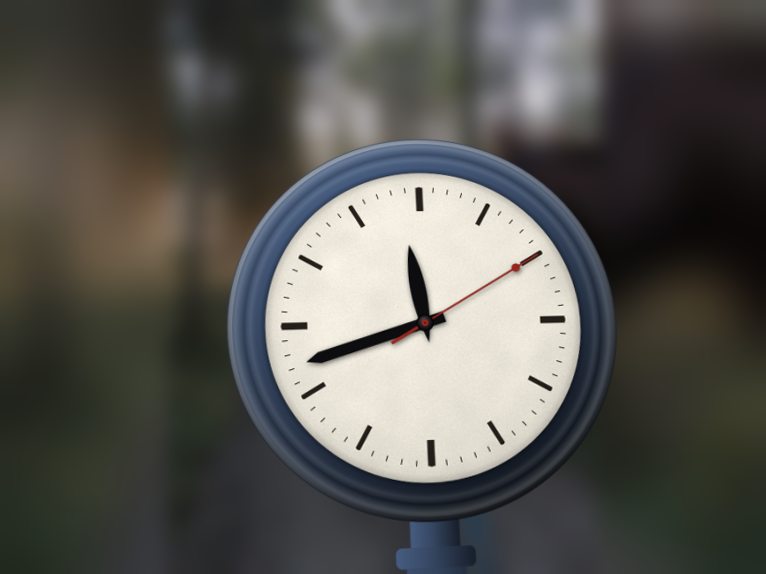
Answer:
11 h 42 min 10 s
